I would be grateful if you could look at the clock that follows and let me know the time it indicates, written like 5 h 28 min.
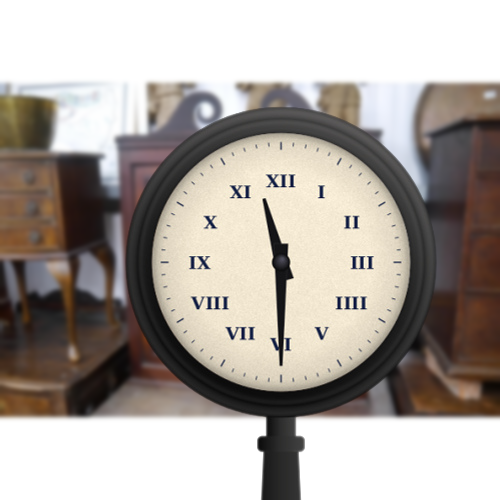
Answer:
11 h 30 min
